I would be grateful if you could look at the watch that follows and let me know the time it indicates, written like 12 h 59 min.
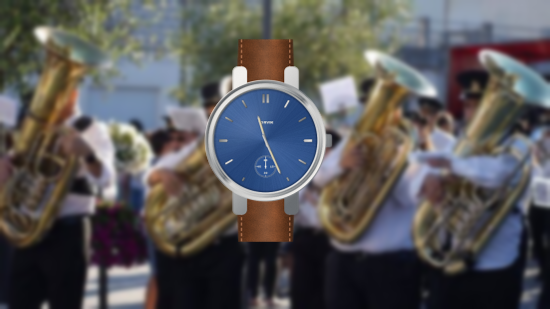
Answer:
11 h 26 min
